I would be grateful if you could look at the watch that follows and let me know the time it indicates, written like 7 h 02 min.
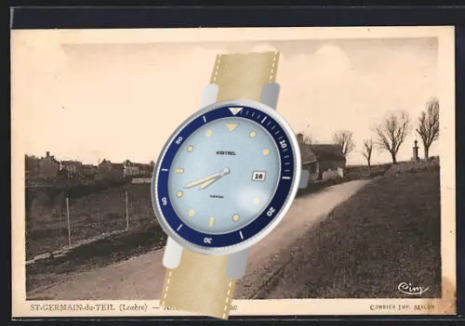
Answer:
7 h 41 min
